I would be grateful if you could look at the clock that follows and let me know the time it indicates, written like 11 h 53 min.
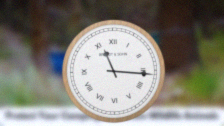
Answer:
11 h 16 min
